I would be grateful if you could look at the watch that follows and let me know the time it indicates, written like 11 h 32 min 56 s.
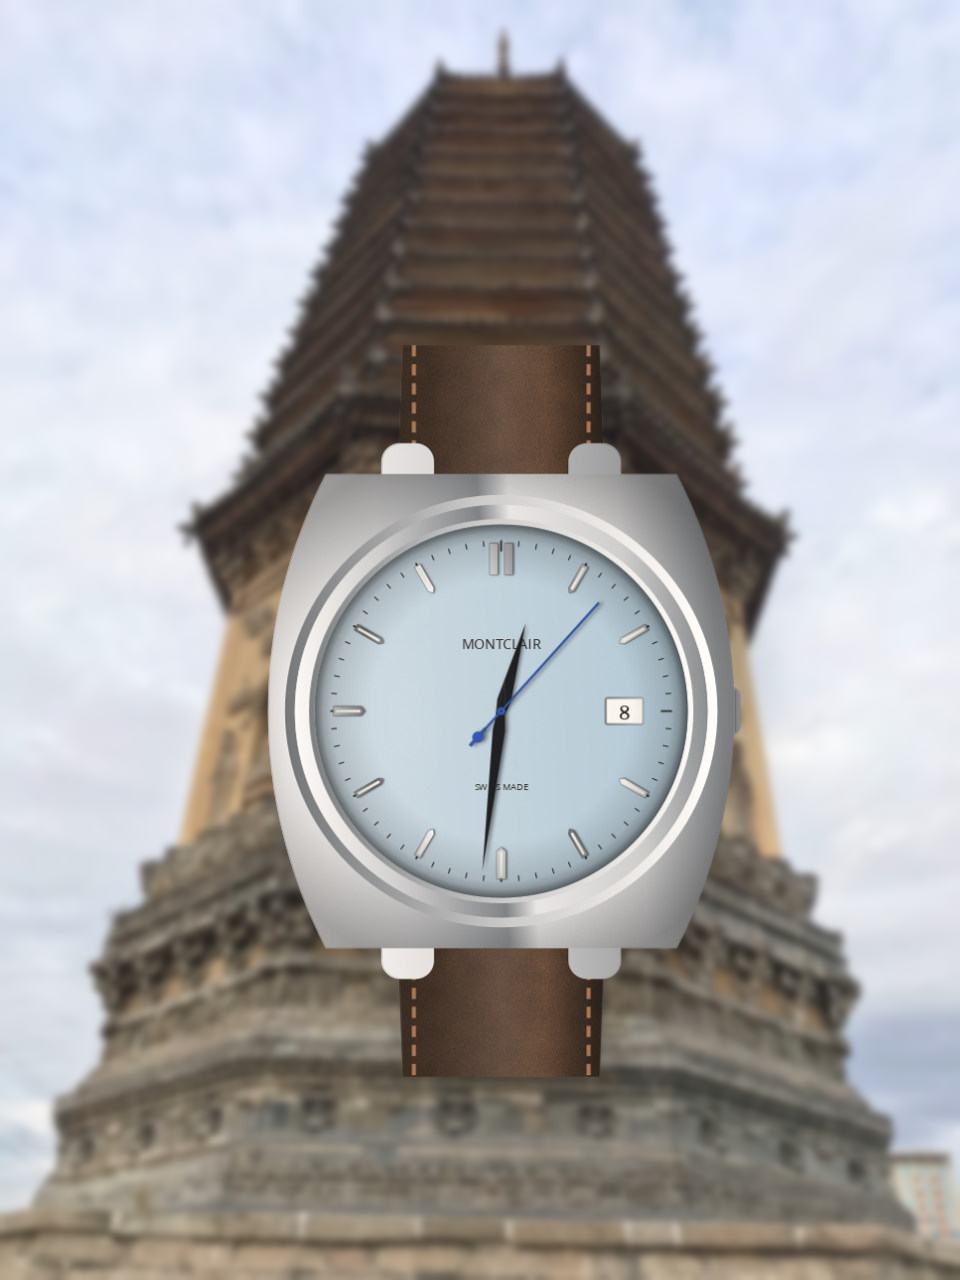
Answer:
12 h 31 min 07 s
